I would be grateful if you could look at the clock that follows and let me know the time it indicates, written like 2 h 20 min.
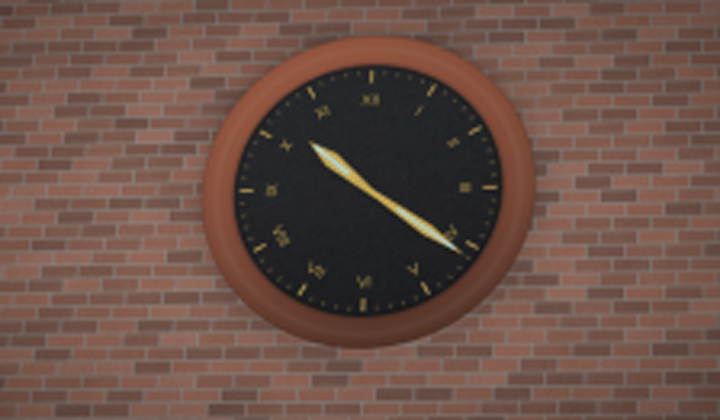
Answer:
10 h 21 min
